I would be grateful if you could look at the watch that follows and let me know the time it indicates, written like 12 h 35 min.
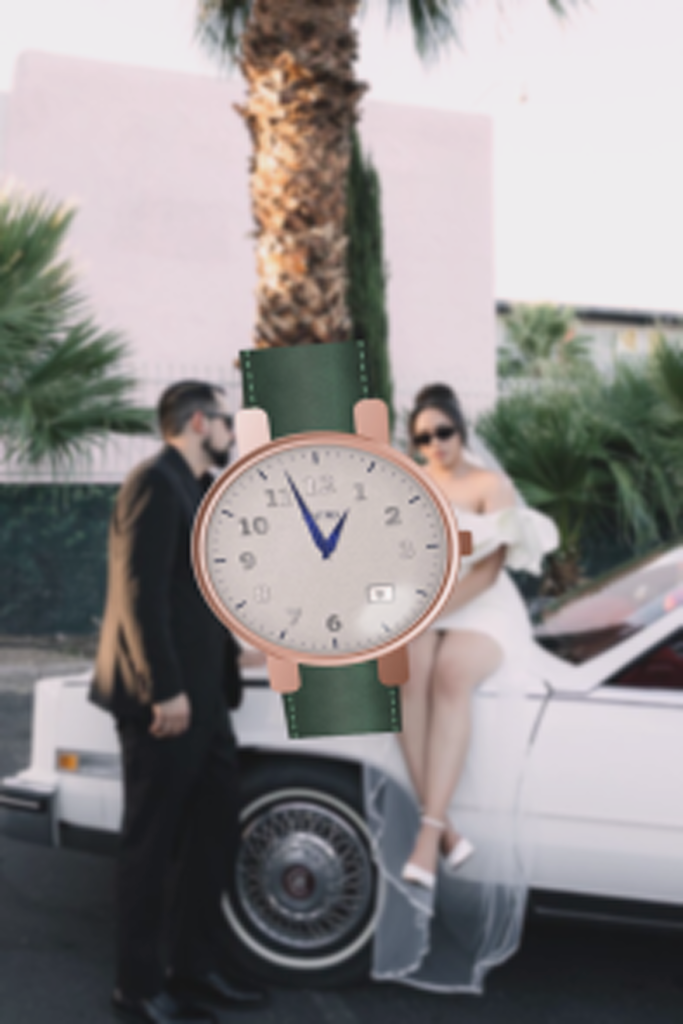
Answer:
12 h 57 min
